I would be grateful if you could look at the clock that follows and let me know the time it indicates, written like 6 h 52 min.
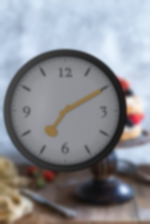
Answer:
7 h 10 min
